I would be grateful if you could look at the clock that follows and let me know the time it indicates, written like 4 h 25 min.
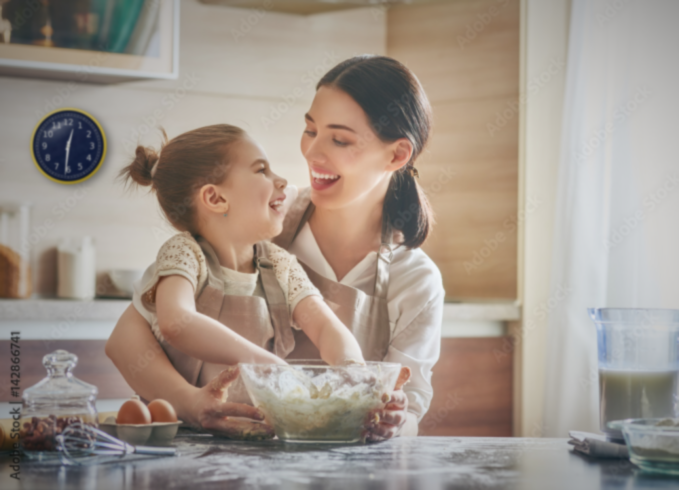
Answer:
12 h 31 min
